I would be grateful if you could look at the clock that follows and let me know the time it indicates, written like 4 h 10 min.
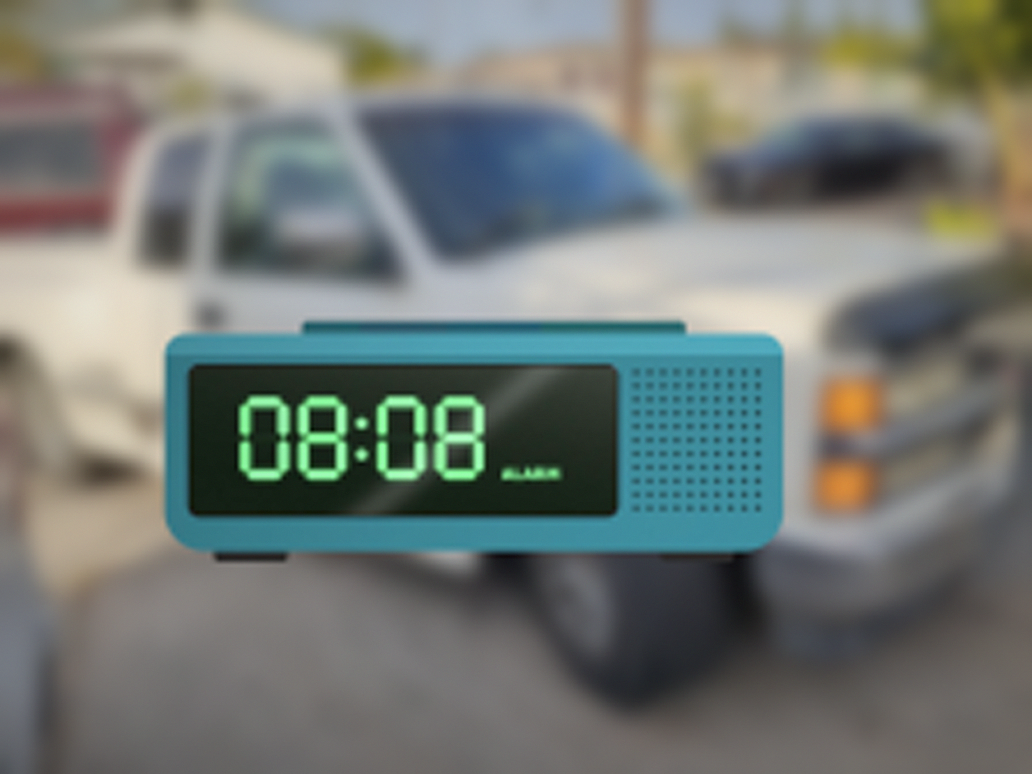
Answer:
8 h 08 min
